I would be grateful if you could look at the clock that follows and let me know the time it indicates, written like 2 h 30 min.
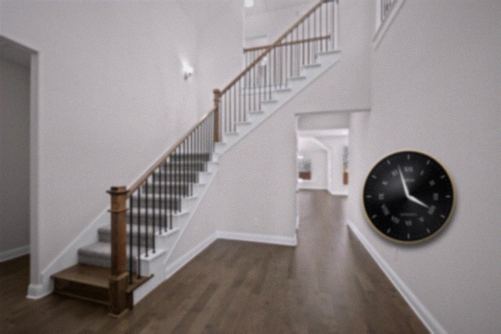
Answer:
3 h 57 min
